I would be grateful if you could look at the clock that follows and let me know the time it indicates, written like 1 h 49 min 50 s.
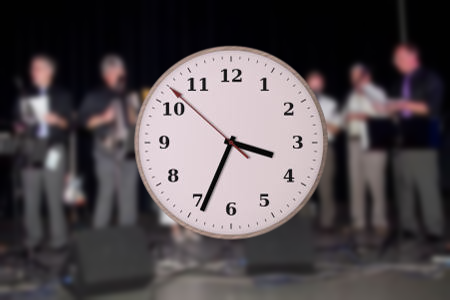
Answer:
3 h 33 min 52 s
